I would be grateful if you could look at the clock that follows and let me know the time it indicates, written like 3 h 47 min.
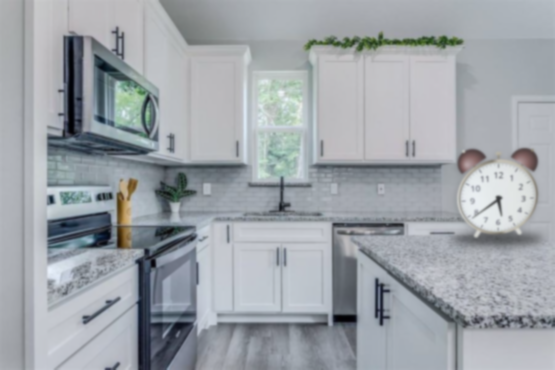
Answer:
5 h 39 min
